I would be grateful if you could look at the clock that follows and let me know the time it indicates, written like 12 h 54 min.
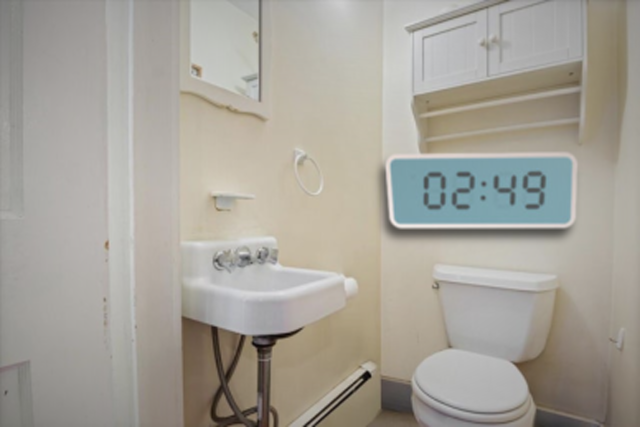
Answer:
2 h 49 min
